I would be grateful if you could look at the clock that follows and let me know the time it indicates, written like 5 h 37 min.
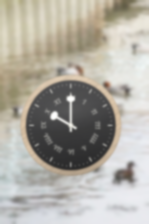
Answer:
10 h 00 min
